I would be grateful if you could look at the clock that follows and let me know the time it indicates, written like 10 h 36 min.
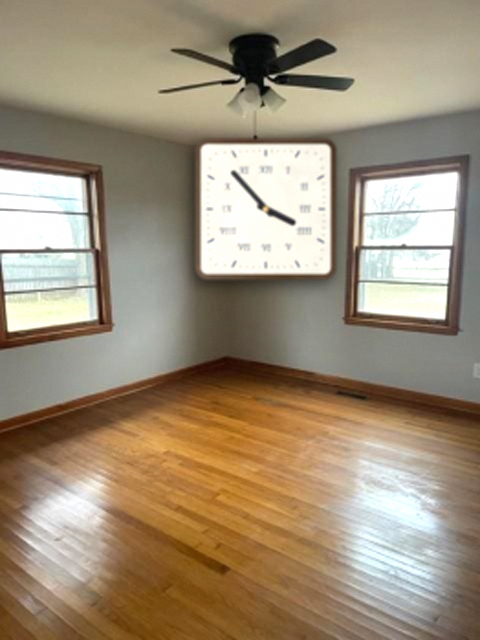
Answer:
3 h 53 min
